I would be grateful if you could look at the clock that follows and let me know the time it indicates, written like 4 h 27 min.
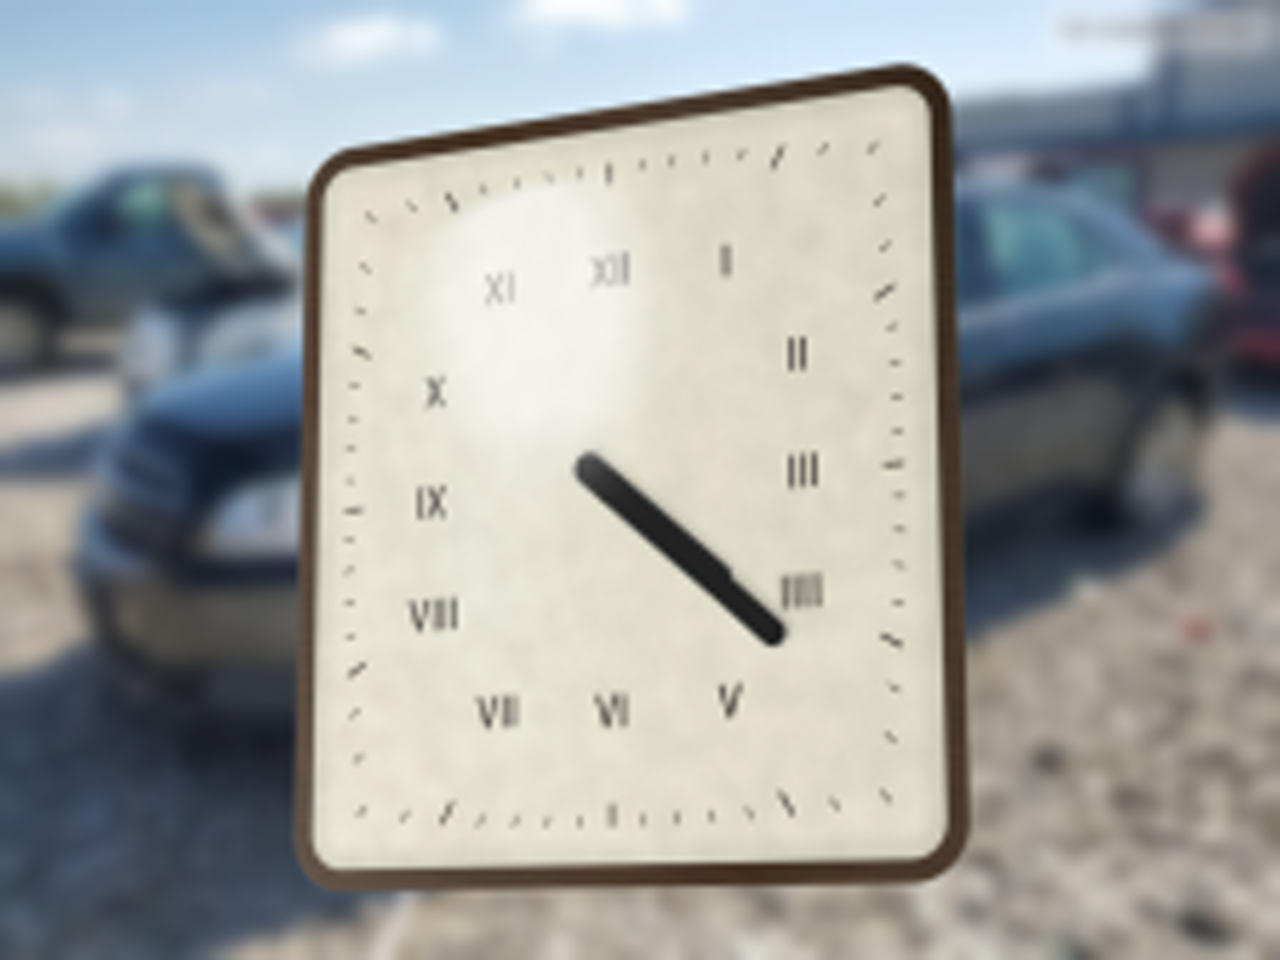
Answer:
4 h 22 min
